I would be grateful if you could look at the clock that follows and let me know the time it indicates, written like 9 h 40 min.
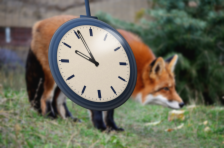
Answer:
9 h 56 min
